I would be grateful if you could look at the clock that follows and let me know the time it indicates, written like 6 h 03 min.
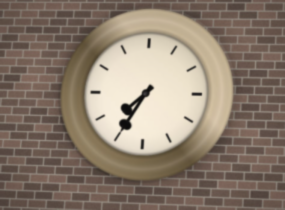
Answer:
7 h 35 min
